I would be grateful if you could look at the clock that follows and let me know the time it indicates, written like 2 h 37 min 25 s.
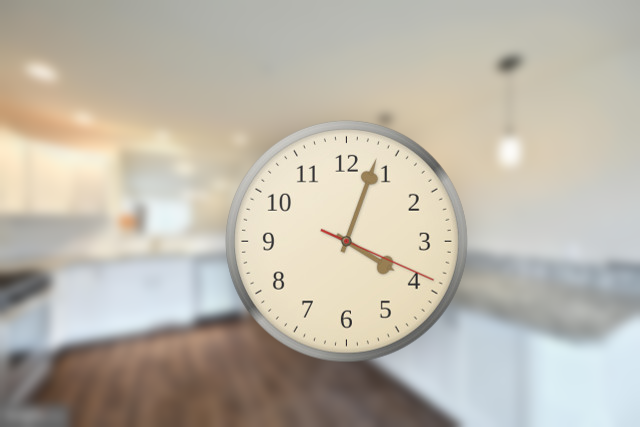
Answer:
4 h 03 min 19 s
